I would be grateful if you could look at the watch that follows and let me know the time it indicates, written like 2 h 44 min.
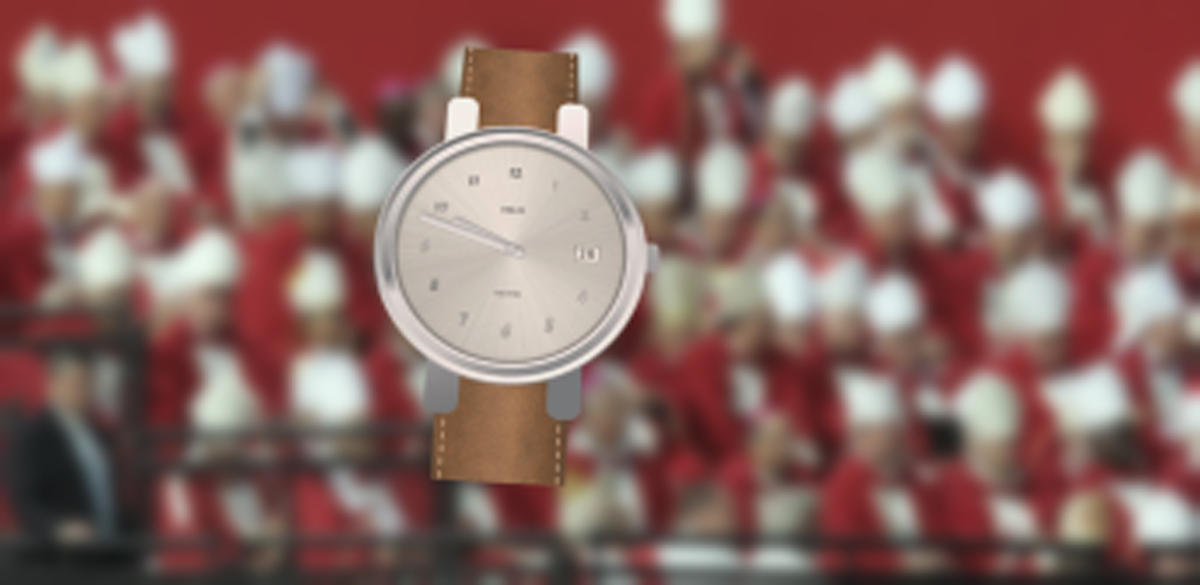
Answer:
9 h 48 min
